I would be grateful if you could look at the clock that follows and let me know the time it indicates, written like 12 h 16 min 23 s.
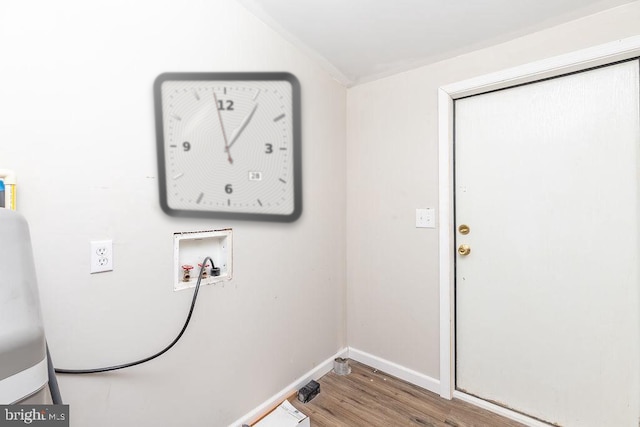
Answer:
1 h 05 min 58 s
